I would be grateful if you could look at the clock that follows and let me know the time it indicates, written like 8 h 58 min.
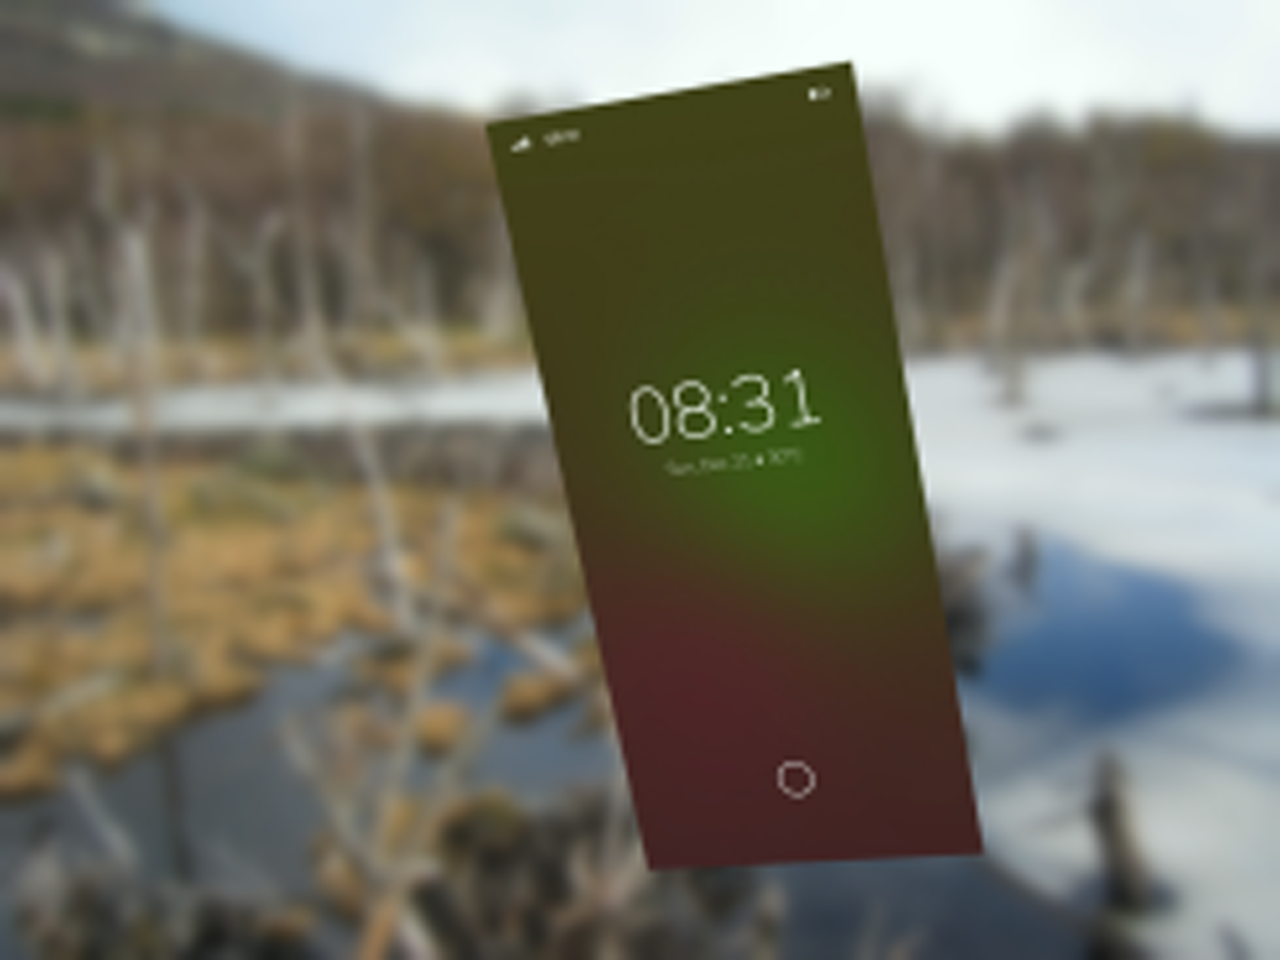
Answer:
8 h 31 min
